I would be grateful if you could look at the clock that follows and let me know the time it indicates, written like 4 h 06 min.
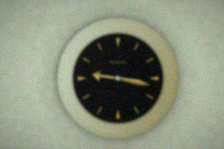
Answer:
9 h 17 min
